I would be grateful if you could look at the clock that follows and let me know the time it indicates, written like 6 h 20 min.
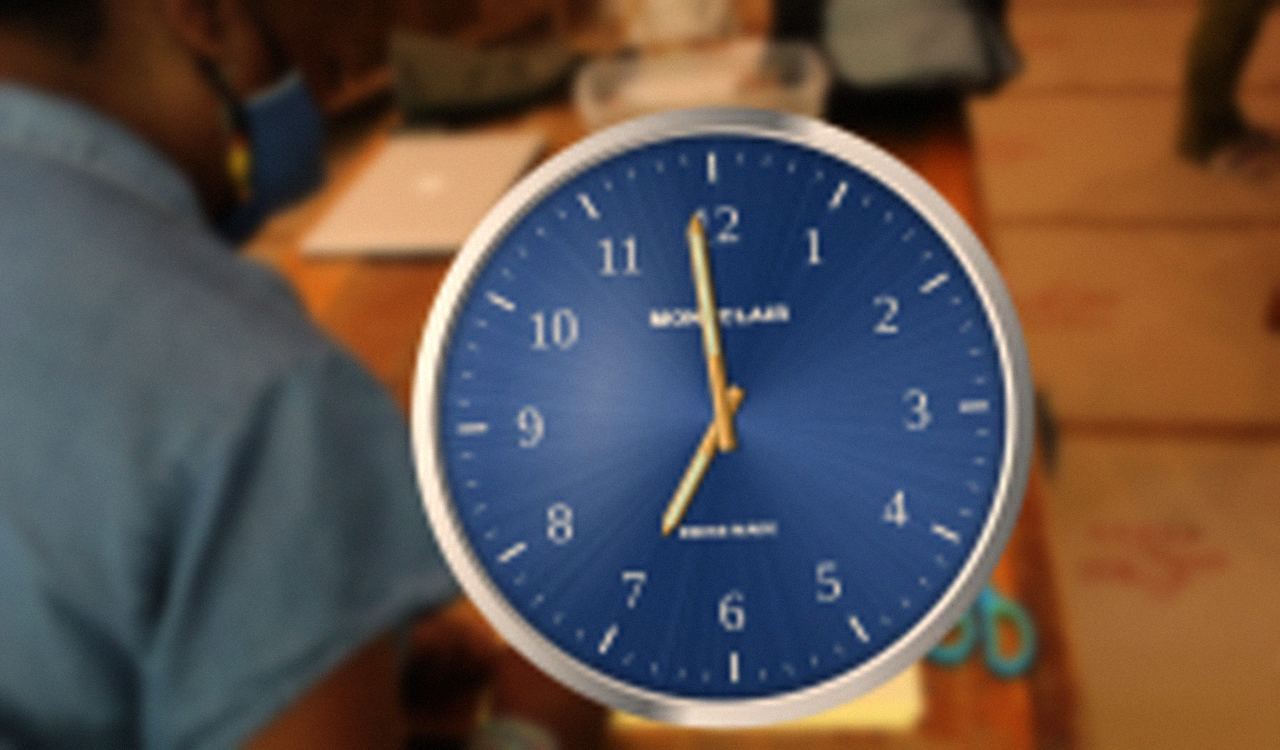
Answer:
6 h 59 min
